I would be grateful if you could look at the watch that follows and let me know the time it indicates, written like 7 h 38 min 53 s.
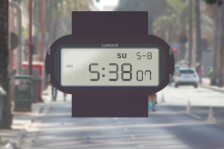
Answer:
5 h 38 min 07 s
